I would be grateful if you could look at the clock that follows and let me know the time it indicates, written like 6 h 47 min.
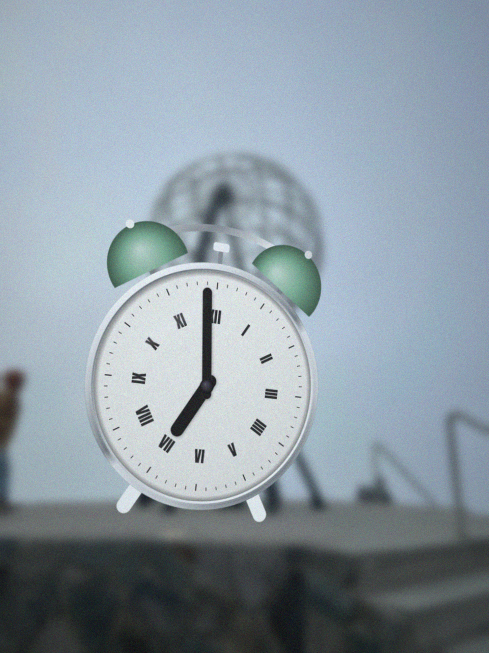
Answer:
6 h 59 min
